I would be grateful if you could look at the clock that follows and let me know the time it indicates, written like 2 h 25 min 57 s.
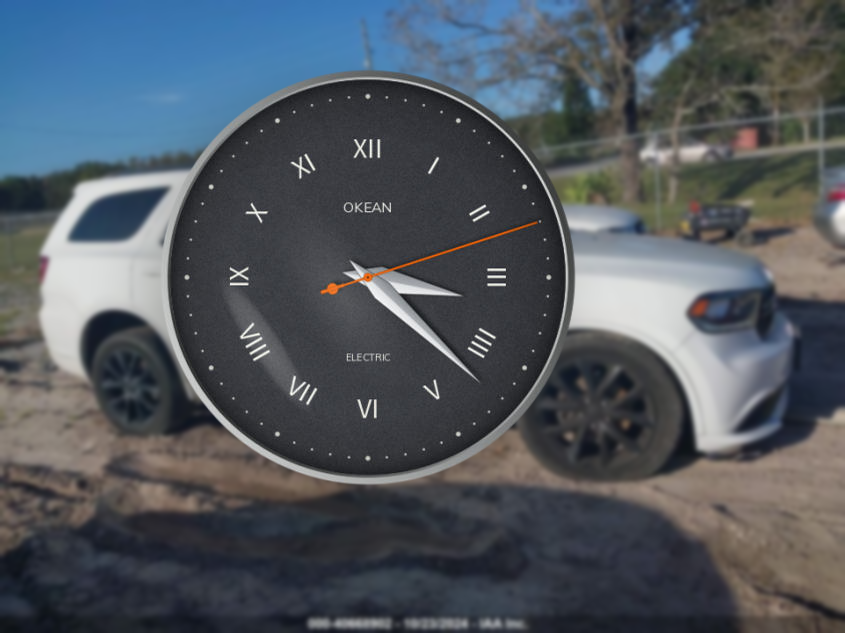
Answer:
3 h 22 min 12 s
